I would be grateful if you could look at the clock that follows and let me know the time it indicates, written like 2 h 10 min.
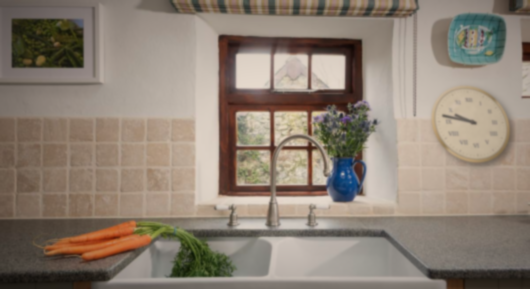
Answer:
9 h 47 min
